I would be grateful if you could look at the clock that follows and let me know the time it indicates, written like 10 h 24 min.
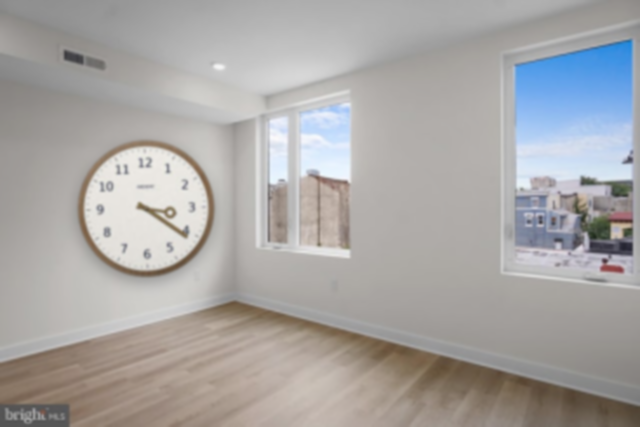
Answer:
3 h 21 min
